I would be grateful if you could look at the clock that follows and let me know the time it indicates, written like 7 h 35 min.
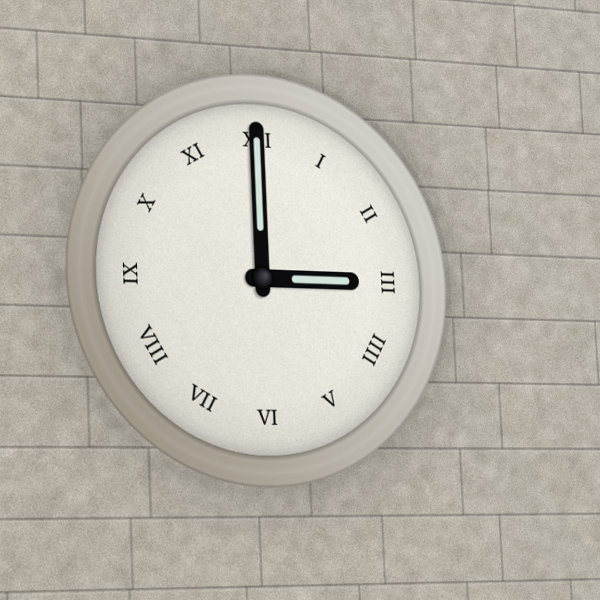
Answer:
3 h 00 min
